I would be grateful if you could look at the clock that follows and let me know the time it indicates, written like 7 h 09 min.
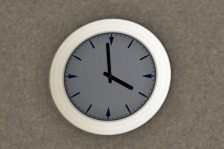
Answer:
3 h 59 min
